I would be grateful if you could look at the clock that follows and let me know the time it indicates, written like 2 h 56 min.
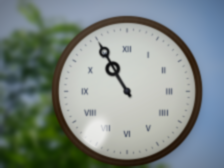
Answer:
10 h 55 min
